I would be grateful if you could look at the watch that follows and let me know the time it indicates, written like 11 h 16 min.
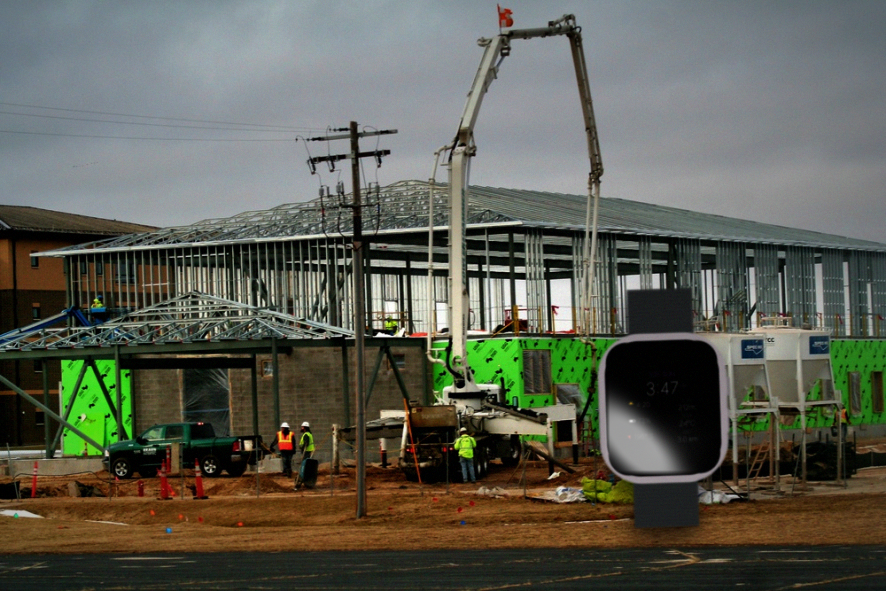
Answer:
3 h 47 min
